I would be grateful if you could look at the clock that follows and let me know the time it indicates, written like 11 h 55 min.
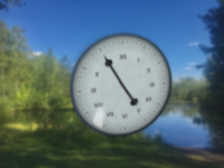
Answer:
4 h 55 min
